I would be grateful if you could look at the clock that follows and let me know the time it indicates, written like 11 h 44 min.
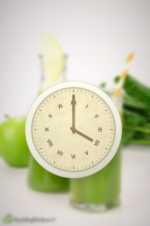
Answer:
4 h 00 min
